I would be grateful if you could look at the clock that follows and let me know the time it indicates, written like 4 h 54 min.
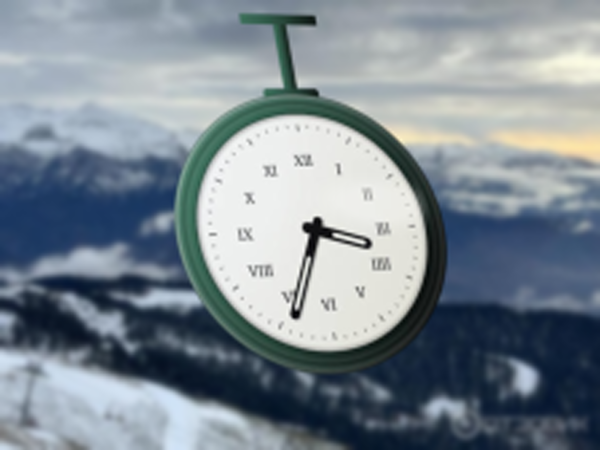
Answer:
3 h 34 min
